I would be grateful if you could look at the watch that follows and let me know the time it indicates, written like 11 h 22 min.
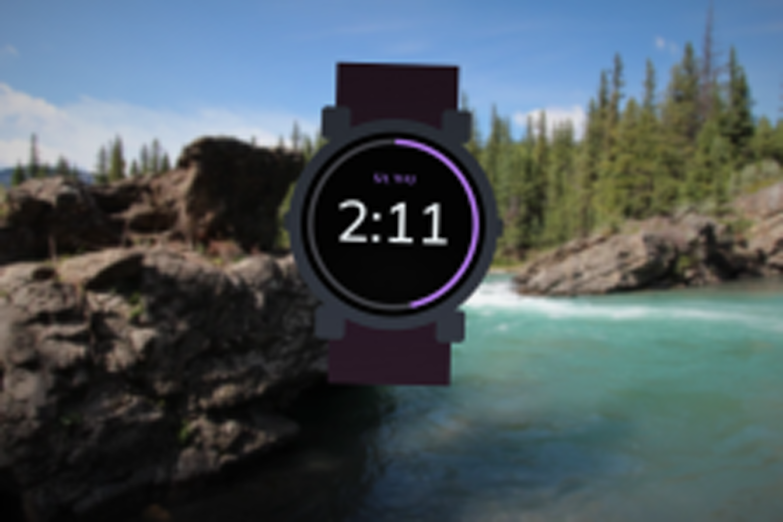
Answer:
2 h 11 min
